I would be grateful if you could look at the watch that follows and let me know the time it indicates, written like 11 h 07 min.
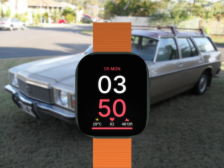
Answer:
3 h 50 min
